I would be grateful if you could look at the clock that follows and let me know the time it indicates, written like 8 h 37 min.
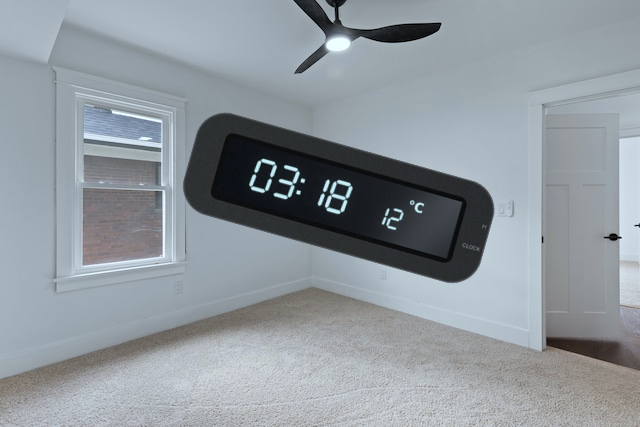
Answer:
3 h 18 min
